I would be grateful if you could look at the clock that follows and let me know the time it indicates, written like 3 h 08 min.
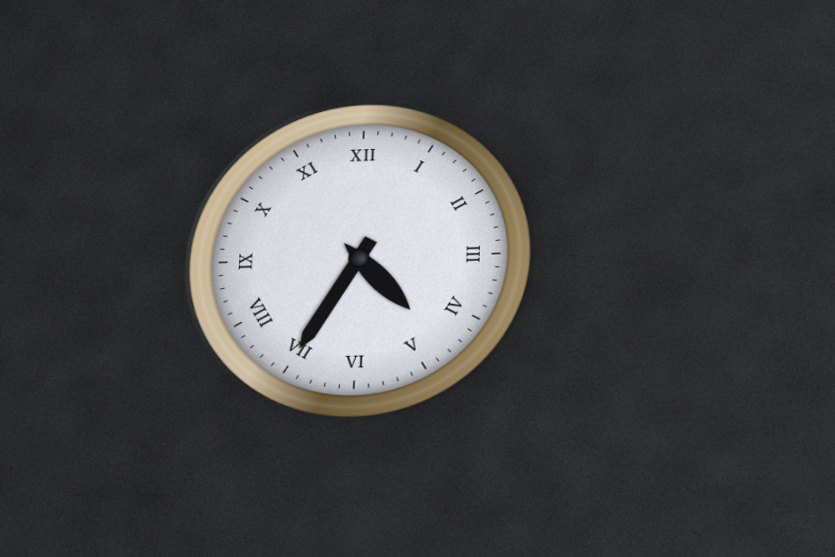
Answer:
4 h 35 min
